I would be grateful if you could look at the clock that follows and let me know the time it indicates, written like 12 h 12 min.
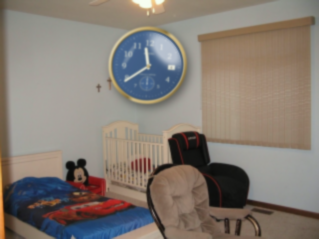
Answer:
11 h 39 min
